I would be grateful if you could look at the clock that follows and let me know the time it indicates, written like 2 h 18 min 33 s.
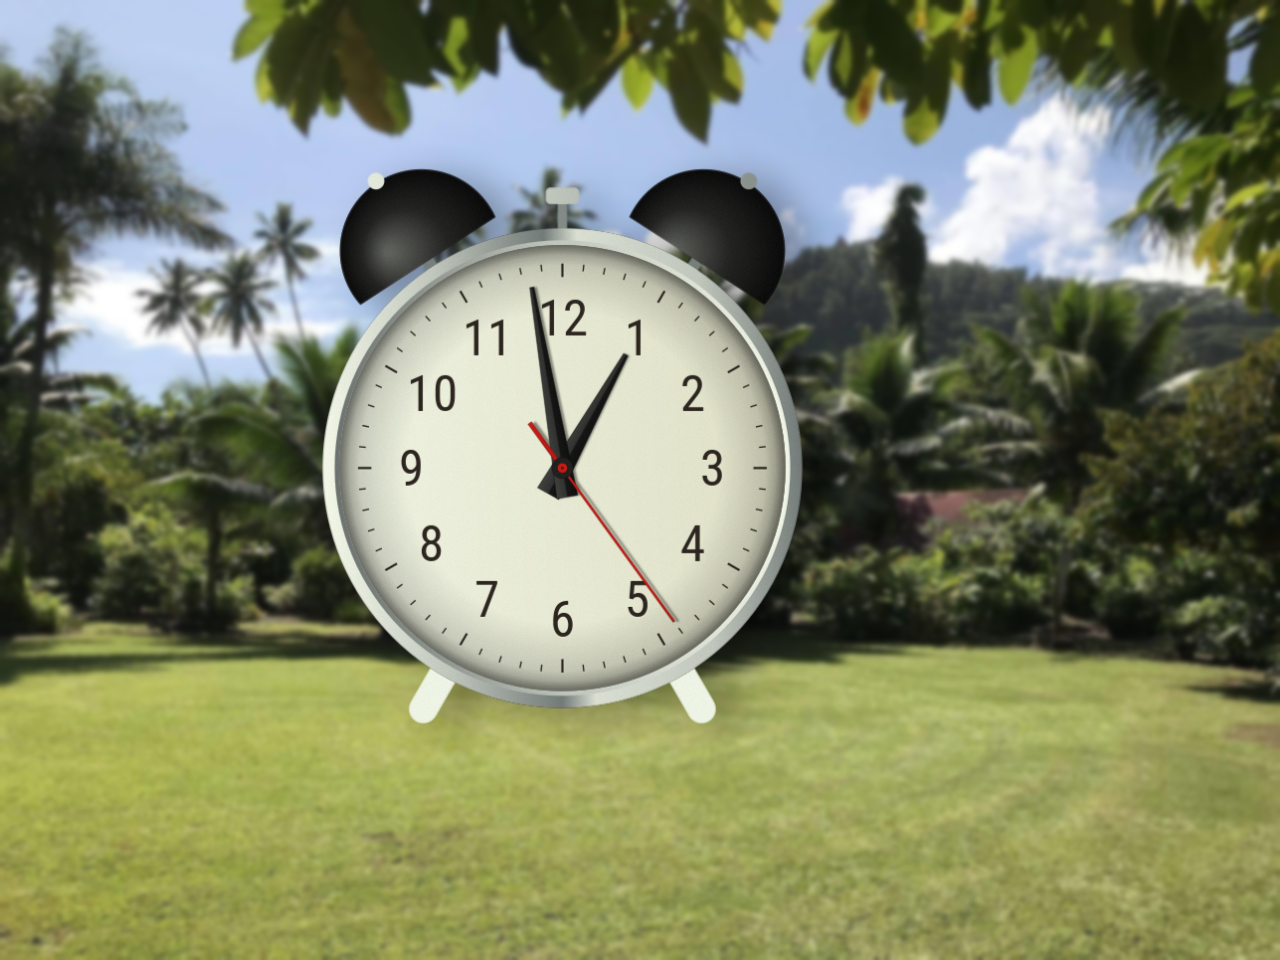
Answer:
12 h 58 min 24 s
